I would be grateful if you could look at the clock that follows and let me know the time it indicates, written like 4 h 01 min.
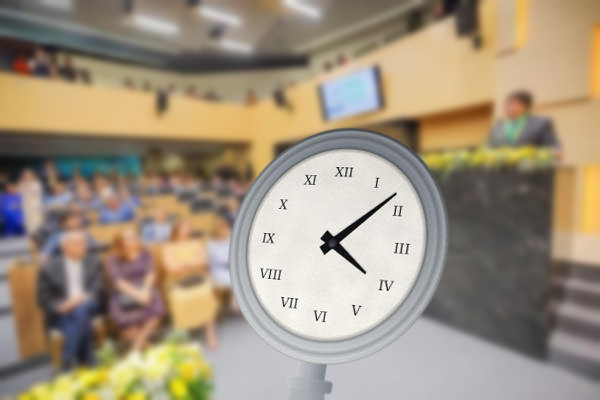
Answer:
4 h 08 min
